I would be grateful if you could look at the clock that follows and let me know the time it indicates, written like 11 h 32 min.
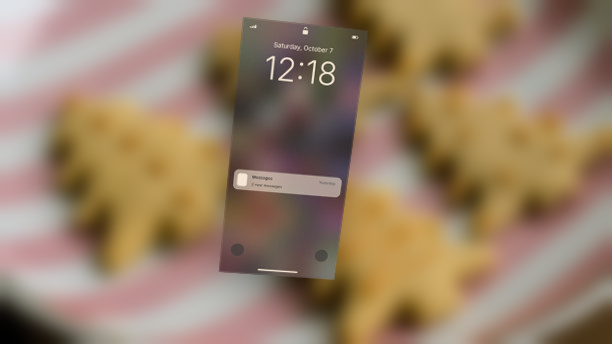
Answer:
12 h 18 min
